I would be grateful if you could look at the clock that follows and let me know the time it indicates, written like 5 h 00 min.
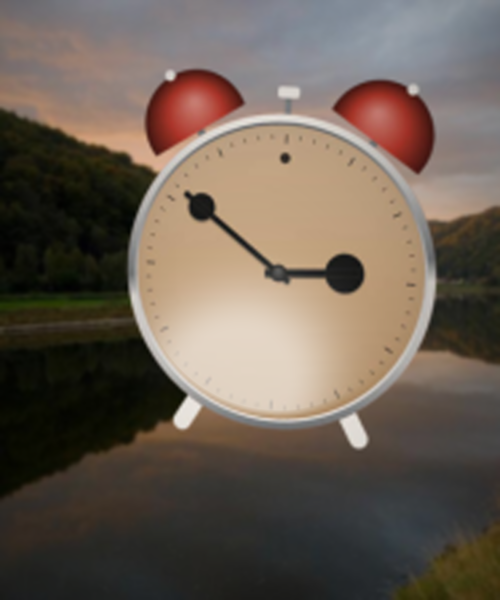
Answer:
2 h 51 min
